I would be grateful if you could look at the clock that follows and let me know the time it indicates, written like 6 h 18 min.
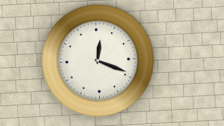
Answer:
12 h 19 min
